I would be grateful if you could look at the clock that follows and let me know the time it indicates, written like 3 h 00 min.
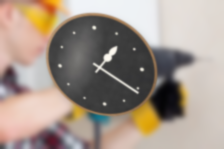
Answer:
1 h 21 min
